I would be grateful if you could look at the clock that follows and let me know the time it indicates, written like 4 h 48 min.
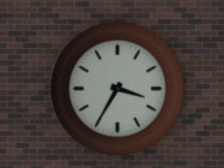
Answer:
3 h 35 min
